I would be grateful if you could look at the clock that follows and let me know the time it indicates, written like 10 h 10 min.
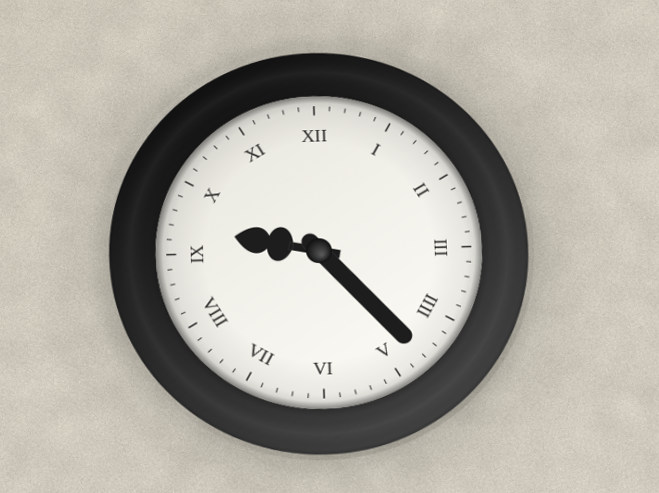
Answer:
9 h 23 min
